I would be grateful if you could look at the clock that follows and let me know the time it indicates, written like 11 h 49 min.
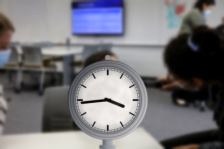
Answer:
3 h 44 min
